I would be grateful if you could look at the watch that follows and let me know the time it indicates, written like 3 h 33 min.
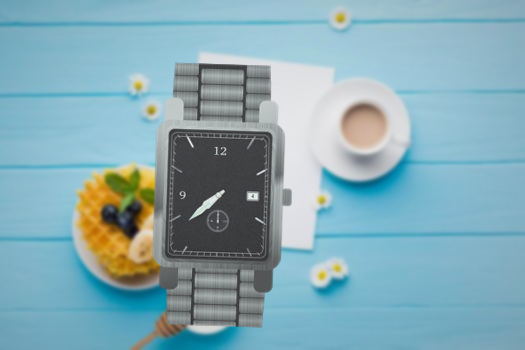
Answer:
7 h 38 min
